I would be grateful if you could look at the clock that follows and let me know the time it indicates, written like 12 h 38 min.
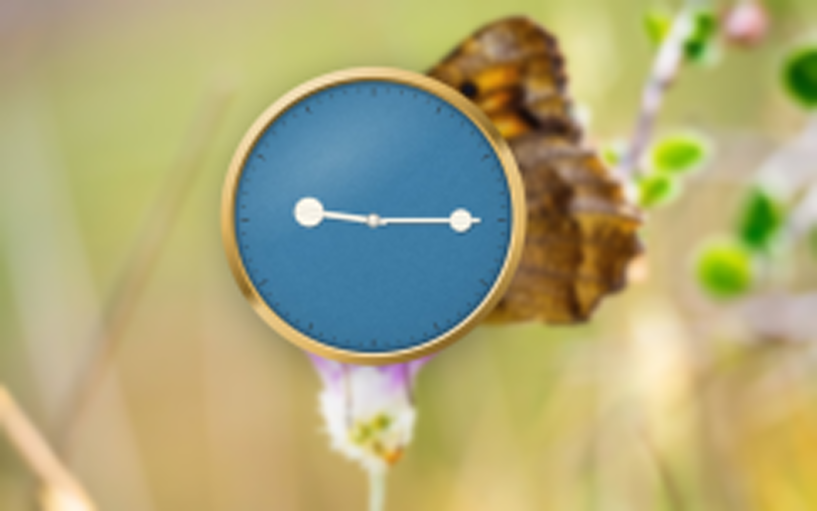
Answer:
9 h 15 min
